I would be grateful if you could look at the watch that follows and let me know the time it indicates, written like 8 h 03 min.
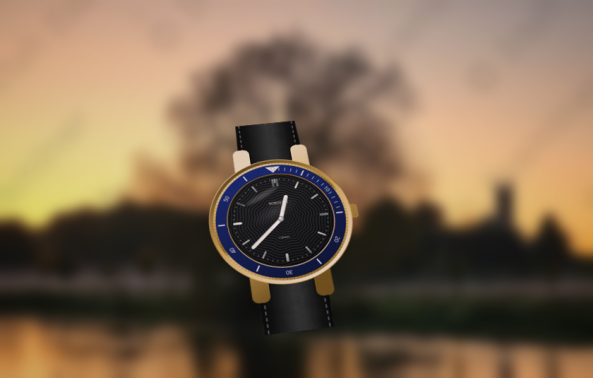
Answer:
12 h 38 min
